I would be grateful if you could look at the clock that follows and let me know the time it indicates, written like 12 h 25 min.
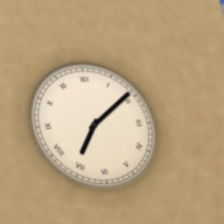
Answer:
7 h 09 min
